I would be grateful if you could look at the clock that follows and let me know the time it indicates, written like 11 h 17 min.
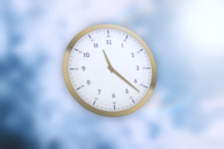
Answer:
11 h 22 min
